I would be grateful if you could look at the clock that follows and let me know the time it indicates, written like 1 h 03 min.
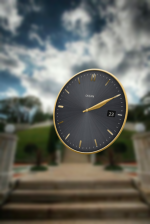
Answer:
2 h 10 min
